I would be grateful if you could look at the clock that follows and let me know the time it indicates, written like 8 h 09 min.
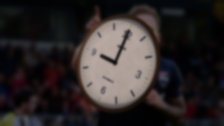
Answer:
9 h 00 min
